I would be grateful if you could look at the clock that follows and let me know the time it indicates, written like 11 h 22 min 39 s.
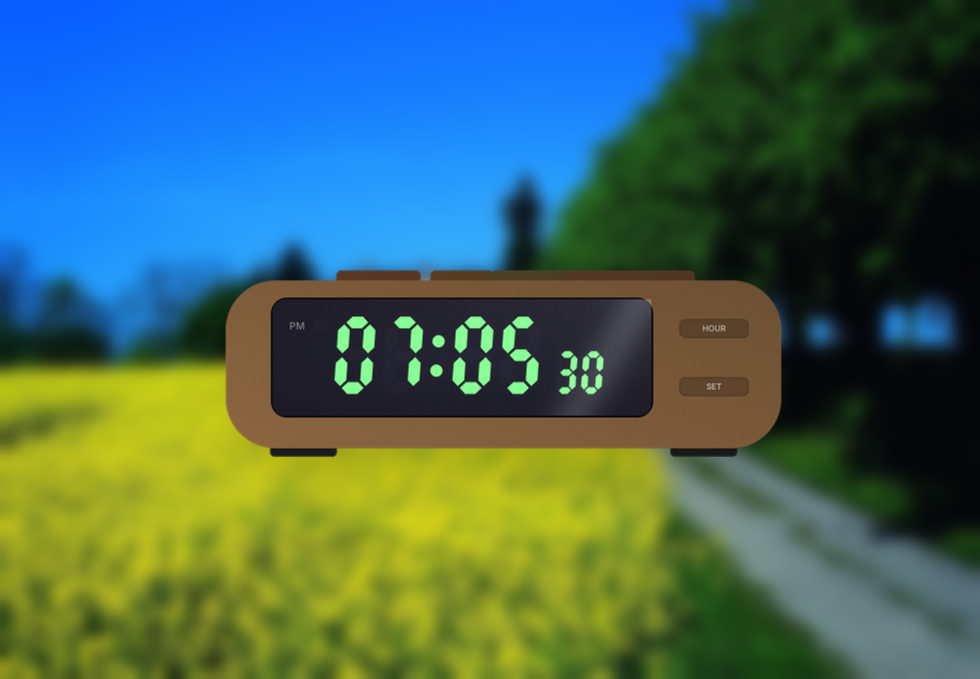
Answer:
7 h 05 min 30 s
